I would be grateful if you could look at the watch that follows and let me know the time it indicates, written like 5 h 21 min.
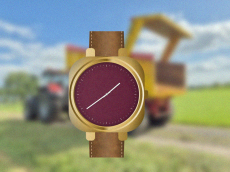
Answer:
1 h 39 min
